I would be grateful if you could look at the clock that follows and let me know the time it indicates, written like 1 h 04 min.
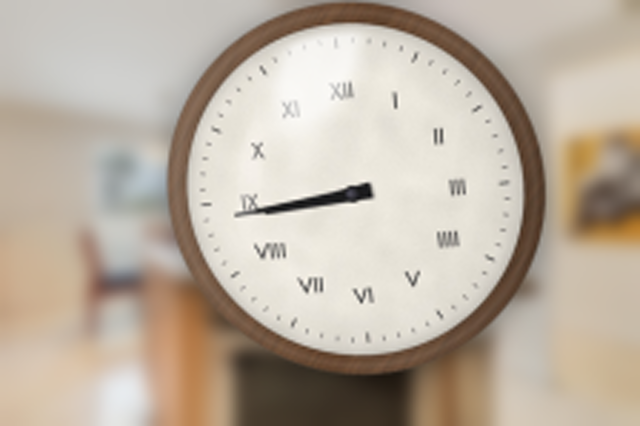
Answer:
8 h 44 min
